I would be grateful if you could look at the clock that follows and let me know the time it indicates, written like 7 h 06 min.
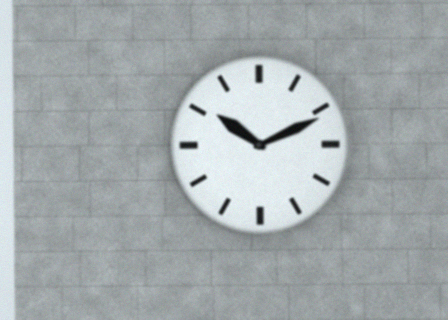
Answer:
10 h 11 min
